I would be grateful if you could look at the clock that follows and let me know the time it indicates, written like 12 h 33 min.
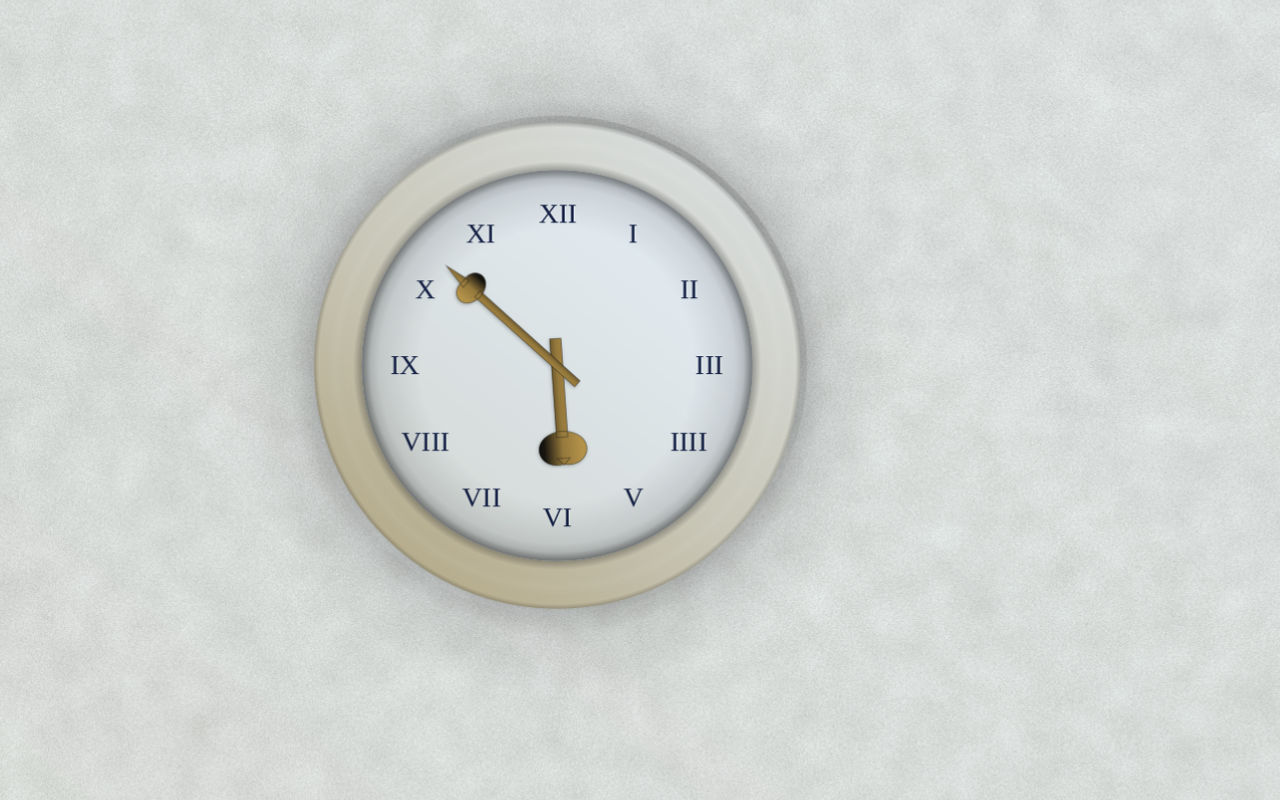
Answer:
5 h 52 min
